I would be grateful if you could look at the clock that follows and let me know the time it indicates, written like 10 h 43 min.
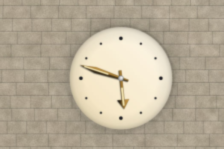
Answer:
5 h 48 min
